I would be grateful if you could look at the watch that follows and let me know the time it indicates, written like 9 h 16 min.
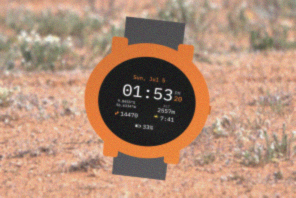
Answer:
1 h 53 min
